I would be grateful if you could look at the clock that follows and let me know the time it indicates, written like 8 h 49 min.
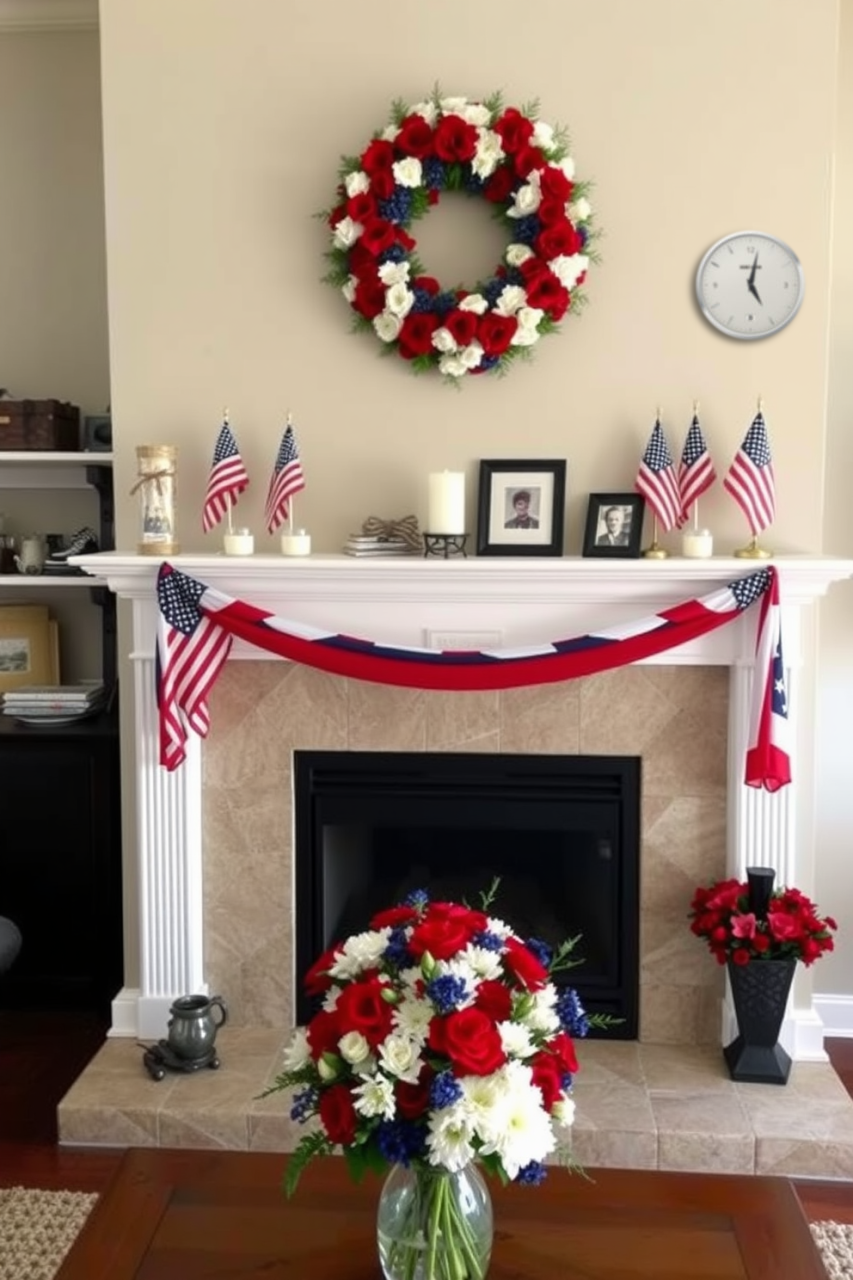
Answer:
5 h 02 min
